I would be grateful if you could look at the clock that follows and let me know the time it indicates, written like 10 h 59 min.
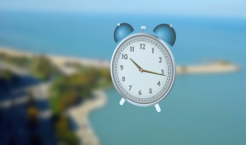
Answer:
10 h 16 min
